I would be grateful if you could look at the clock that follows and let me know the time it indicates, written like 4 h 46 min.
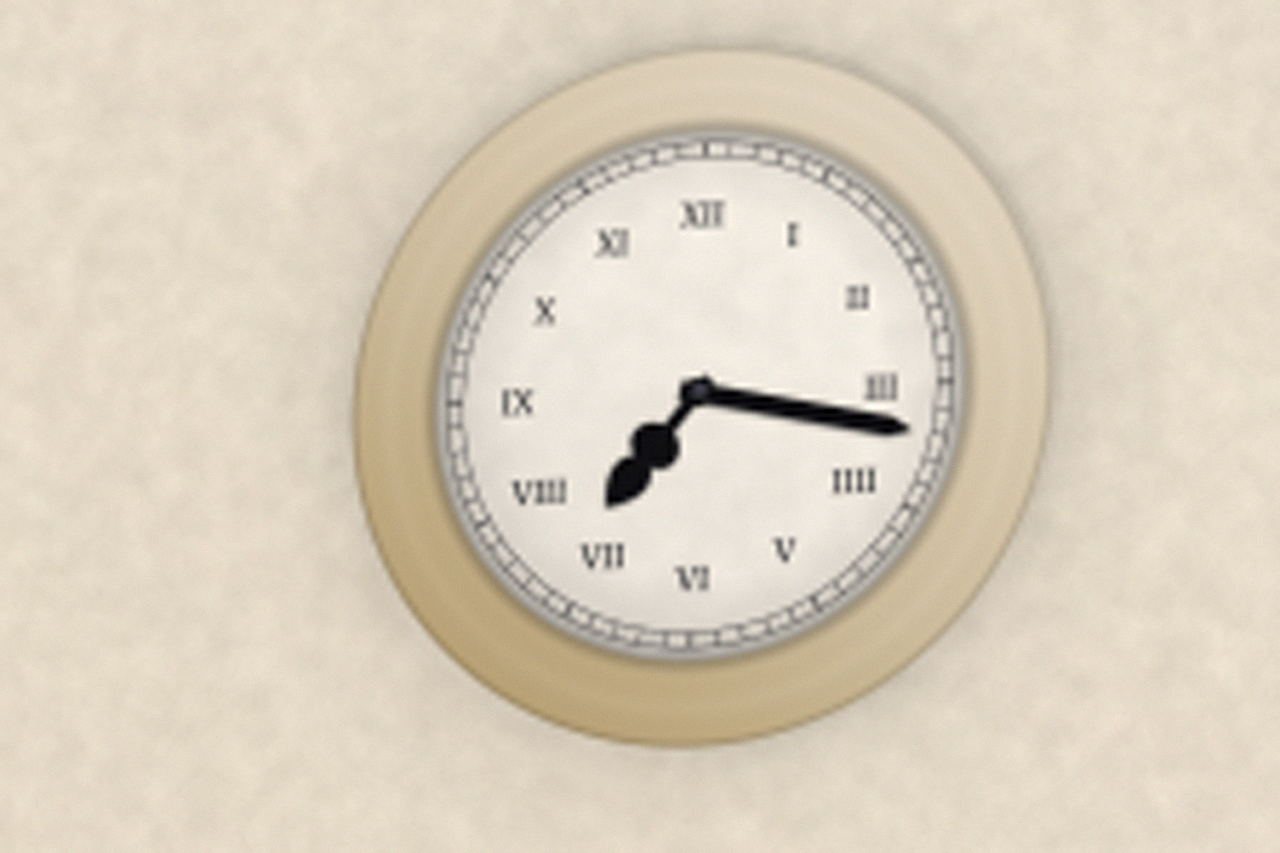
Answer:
7 h 17 min
